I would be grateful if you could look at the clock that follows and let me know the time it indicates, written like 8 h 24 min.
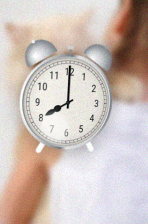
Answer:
8 h 00 min
